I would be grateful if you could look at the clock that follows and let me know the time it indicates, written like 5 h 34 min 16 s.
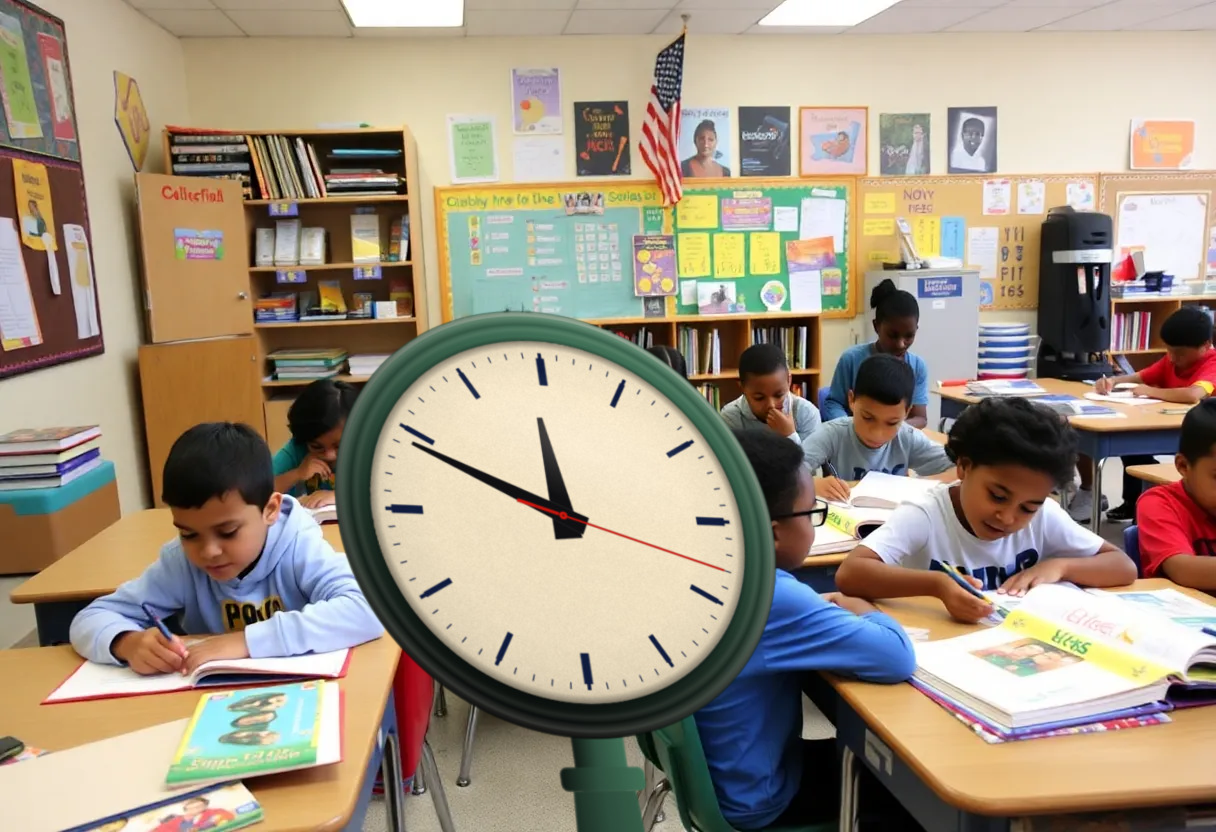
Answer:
11 h 49 min 18 s
